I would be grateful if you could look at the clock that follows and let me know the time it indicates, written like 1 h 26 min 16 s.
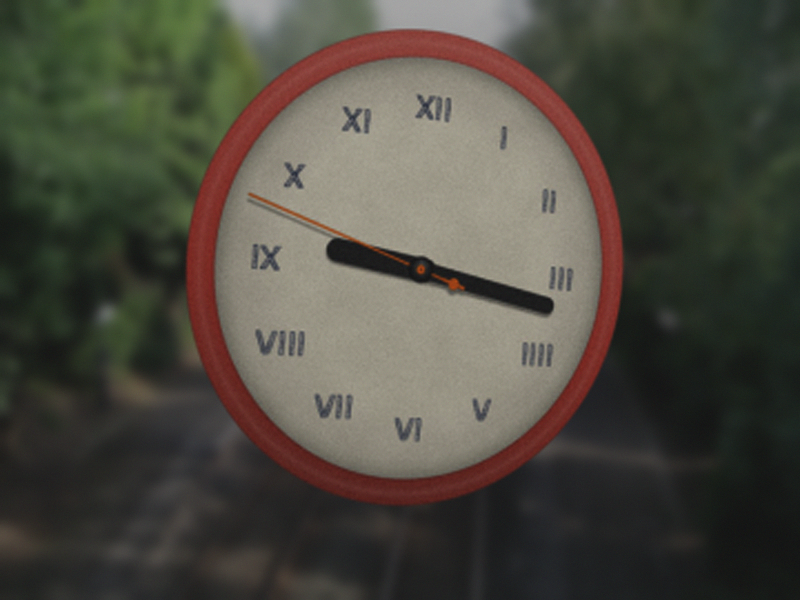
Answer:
9 h 16 min 48 s
